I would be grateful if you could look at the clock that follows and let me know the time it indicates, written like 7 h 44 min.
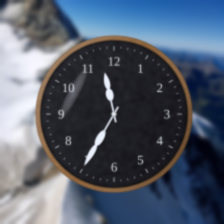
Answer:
11 h 35 min
